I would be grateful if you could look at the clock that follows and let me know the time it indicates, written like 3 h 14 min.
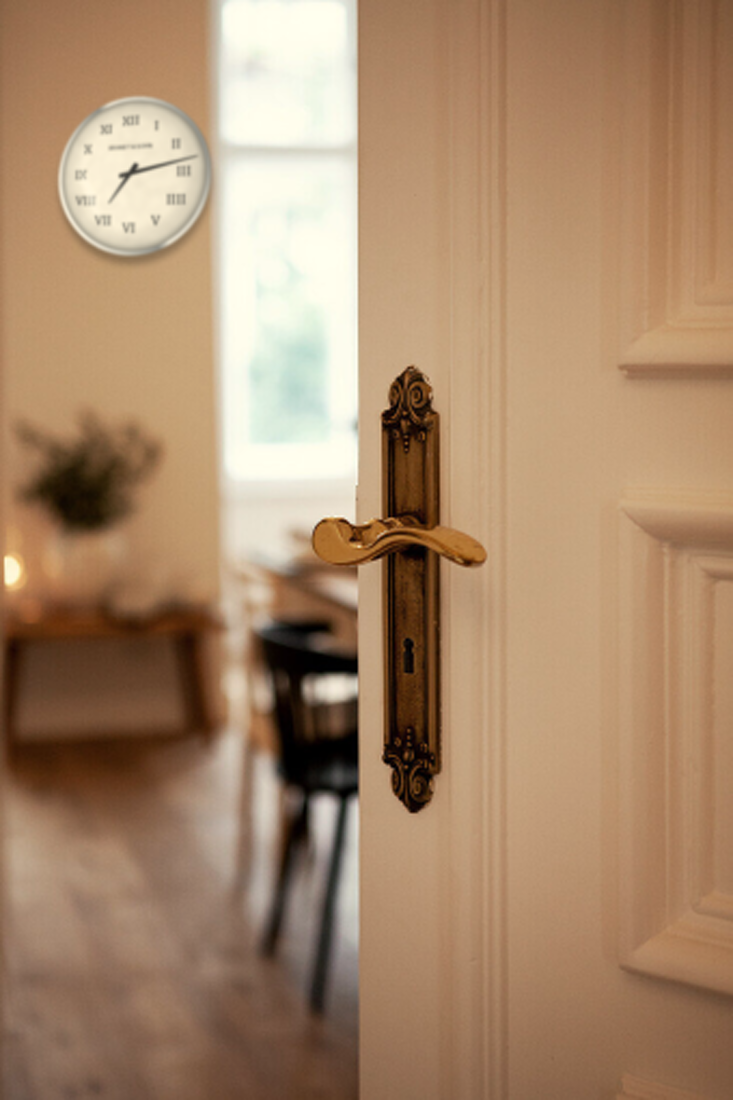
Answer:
7 h 13 min
